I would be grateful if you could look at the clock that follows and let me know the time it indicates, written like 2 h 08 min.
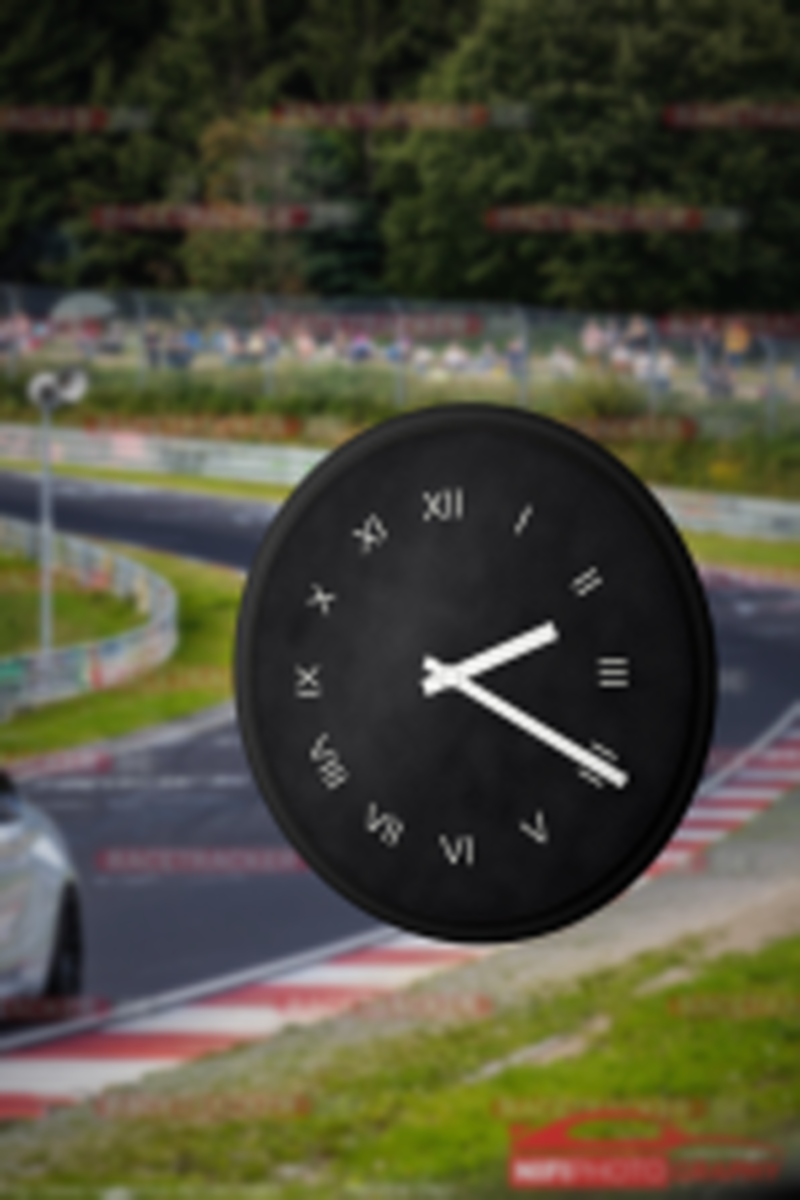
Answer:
2 h 20 min
